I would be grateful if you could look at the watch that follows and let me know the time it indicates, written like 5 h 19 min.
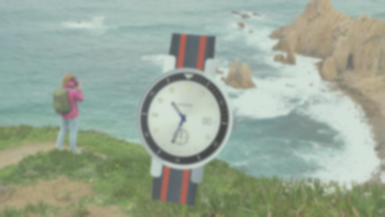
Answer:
10 h 33 min
